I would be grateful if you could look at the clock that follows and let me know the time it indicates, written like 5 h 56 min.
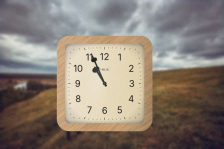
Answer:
10 h 56 min
